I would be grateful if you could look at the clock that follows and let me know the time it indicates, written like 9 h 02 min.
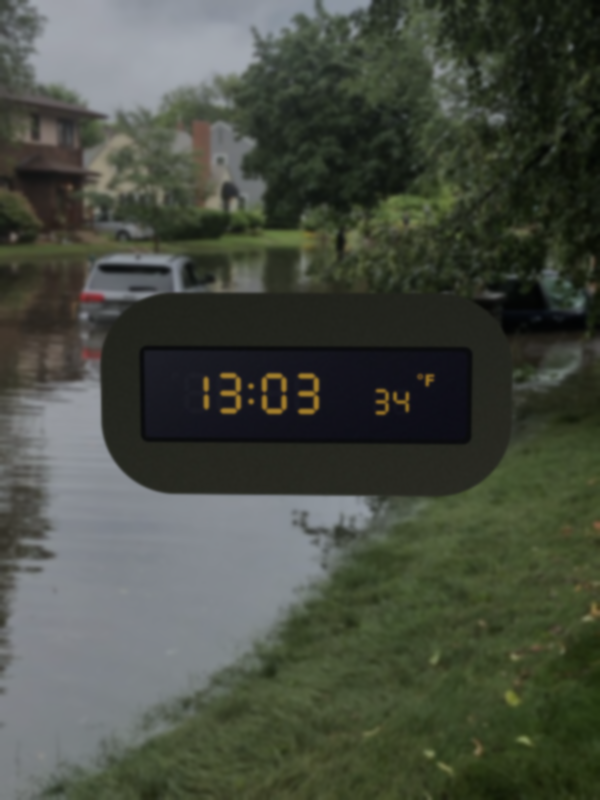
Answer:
13 h 03 min
